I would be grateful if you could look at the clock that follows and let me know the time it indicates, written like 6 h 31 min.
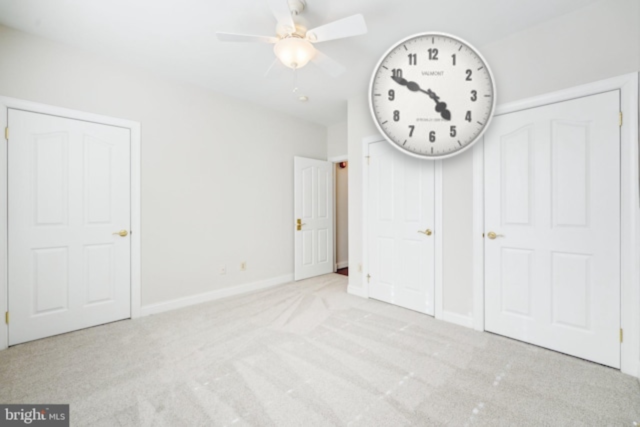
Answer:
4 h 49 min
